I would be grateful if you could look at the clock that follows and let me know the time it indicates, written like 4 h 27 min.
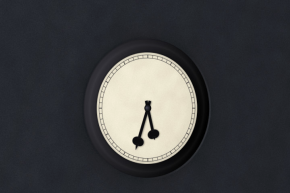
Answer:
5 h 33 min
